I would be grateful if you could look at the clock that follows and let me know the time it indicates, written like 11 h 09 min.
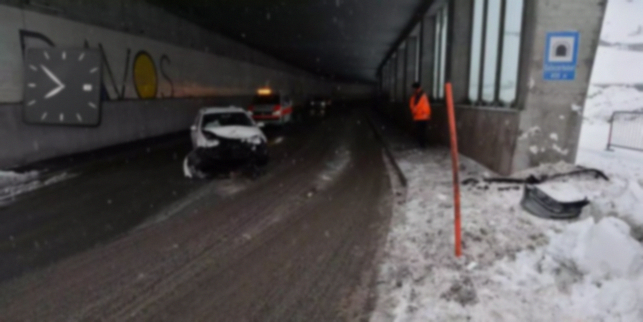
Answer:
7 h 52 min
